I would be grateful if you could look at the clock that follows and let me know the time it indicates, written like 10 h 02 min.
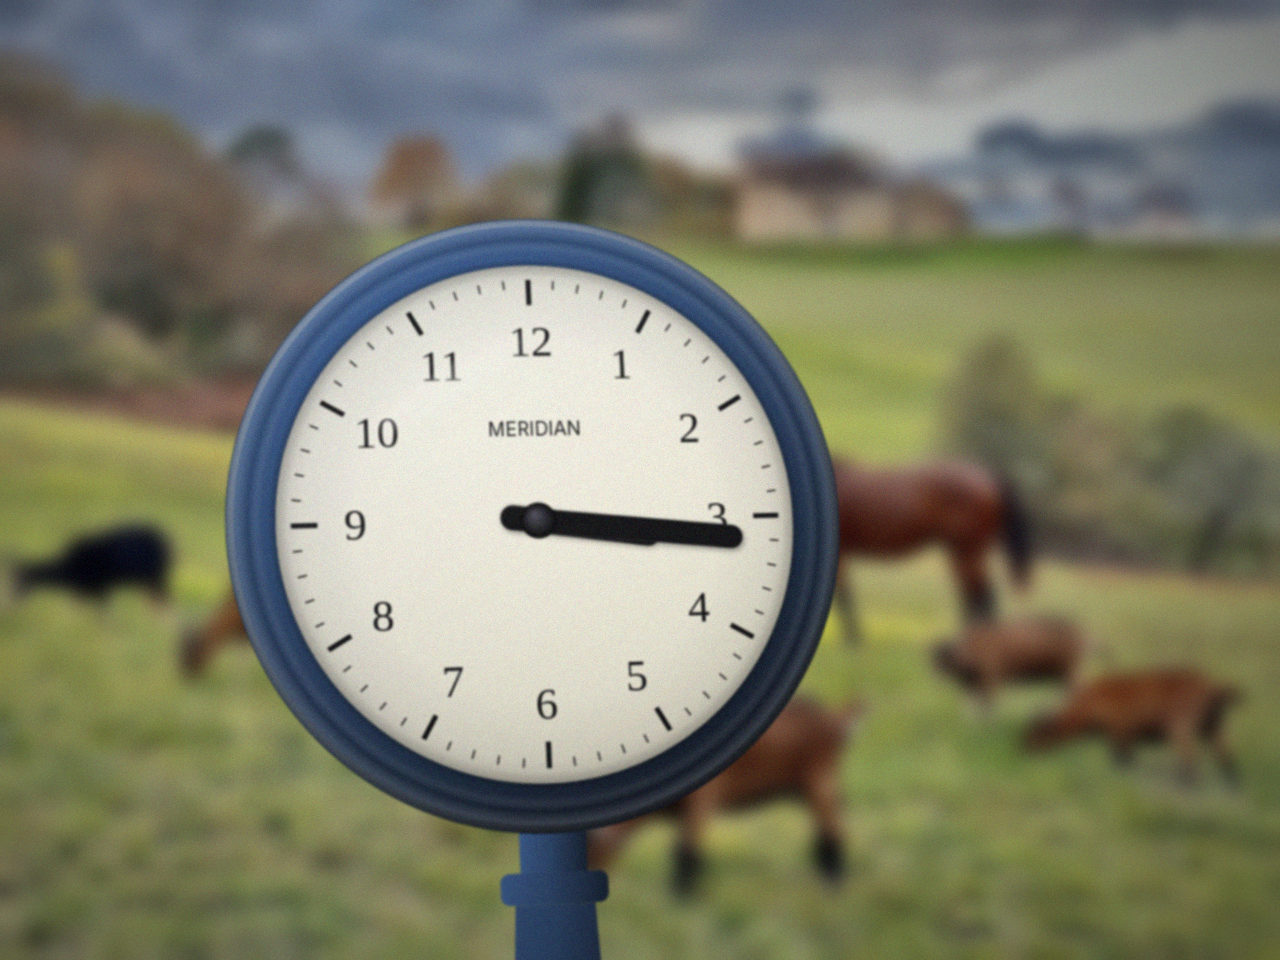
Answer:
3 h 16 min
